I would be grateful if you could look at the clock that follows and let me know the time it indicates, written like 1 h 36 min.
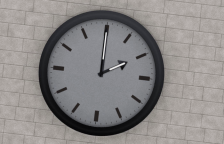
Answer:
2 h 00 min
